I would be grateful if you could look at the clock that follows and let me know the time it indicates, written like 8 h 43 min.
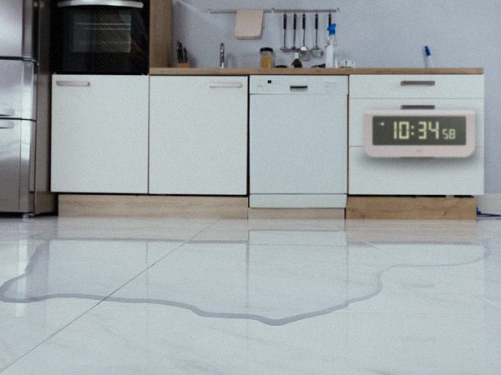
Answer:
10 h 34 min
